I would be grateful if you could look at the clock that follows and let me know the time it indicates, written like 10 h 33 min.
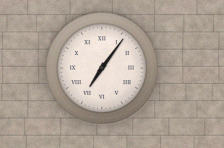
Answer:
7 h 06 min
